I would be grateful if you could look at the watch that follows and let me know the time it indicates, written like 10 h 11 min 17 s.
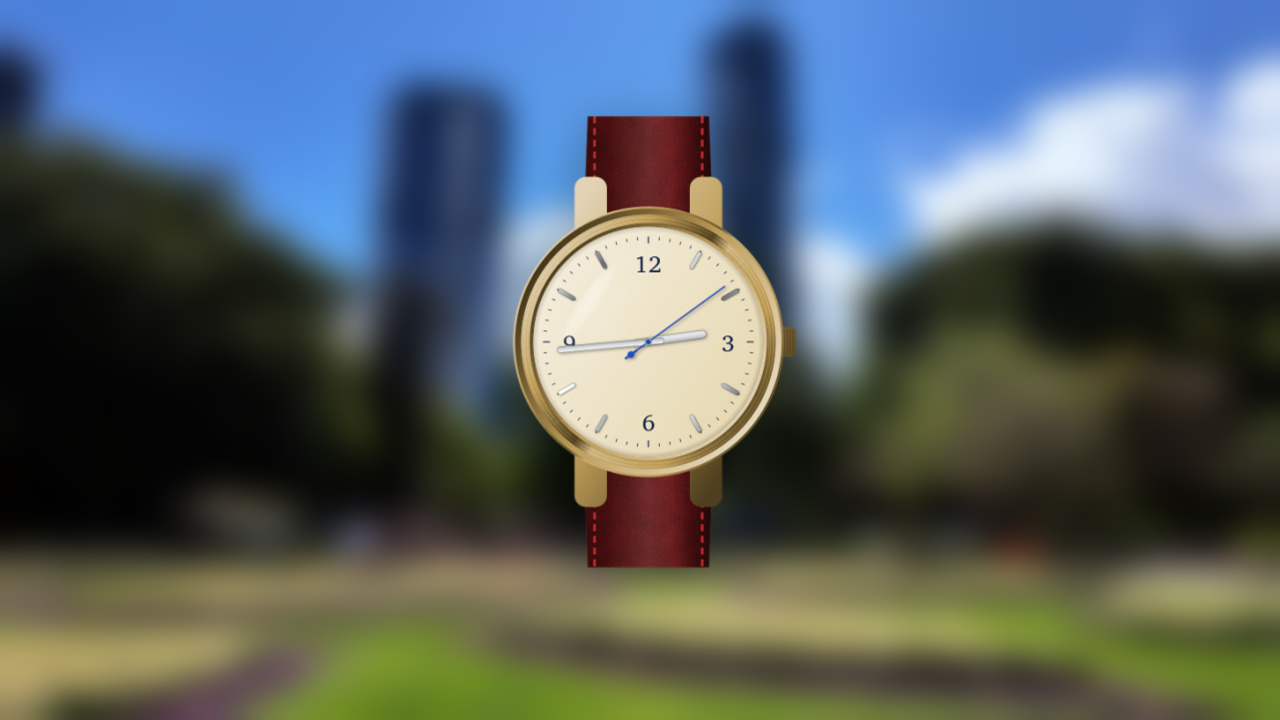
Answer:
2 h 44 min 09 s
